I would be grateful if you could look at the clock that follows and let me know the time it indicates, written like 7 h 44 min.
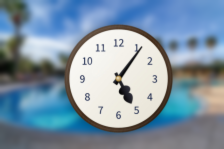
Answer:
5 h 06 min
